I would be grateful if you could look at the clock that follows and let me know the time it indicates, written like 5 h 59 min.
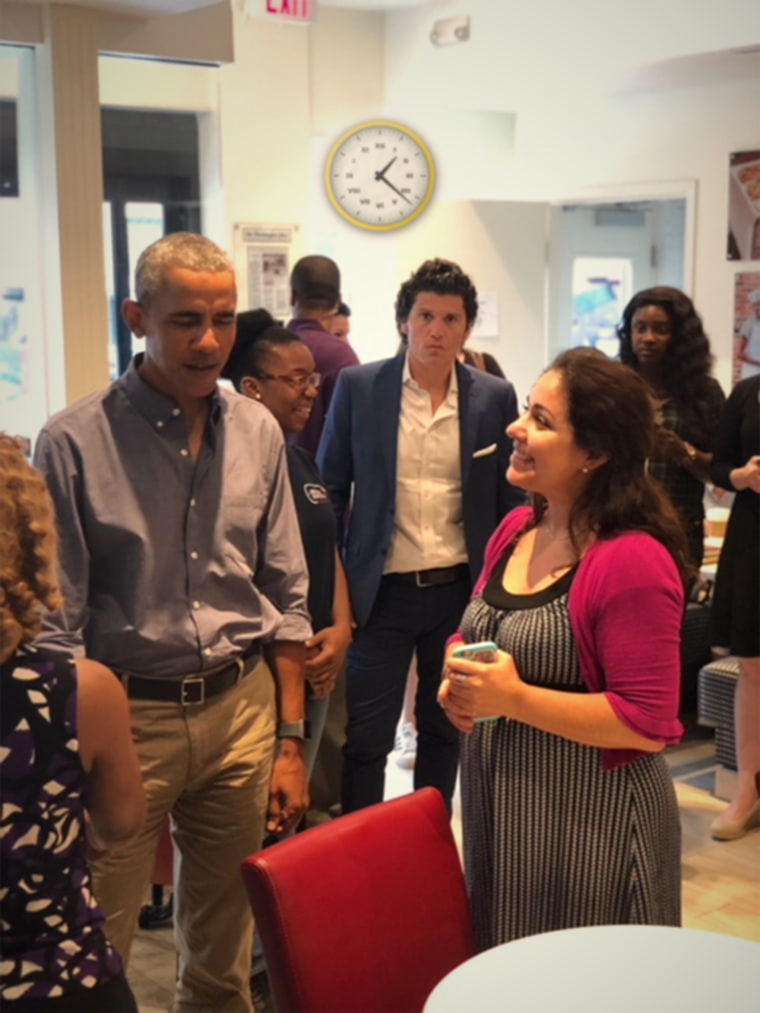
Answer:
1 h 22 min
